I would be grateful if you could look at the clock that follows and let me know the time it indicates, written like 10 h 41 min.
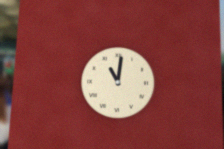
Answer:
11 h 01 min
